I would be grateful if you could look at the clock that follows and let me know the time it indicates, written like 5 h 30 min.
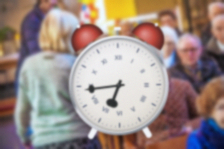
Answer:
6 h 44 min
